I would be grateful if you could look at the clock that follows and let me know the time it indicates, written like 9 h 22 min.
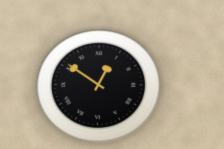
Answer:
12 h 51 min
